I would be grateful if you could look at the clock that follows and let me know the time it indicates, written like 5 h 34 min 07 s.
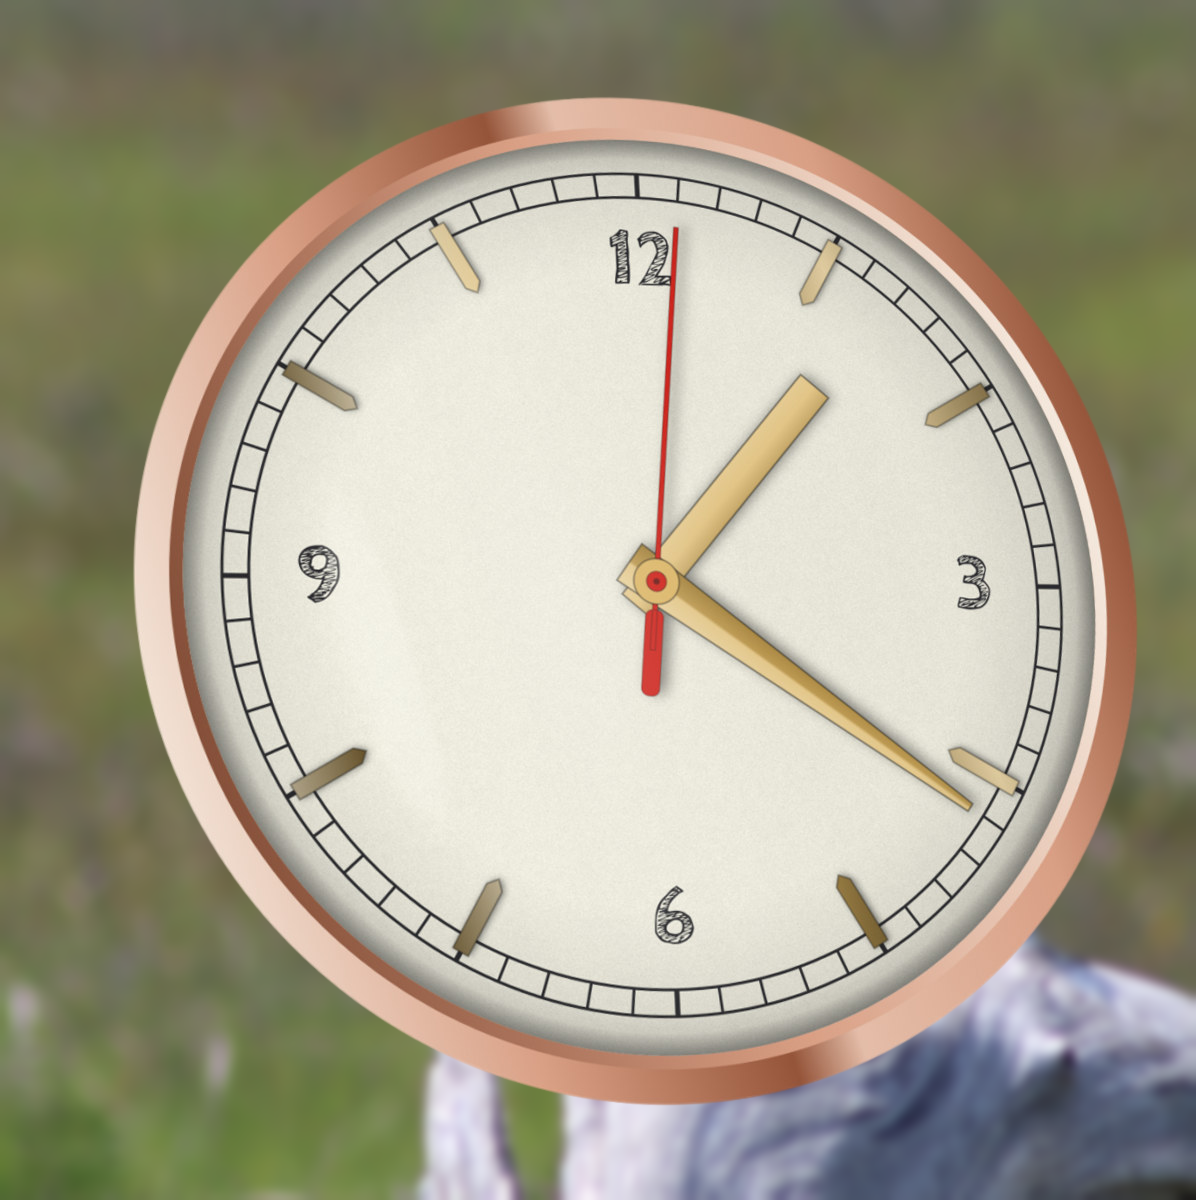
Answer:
1 h 21 min 01 s
